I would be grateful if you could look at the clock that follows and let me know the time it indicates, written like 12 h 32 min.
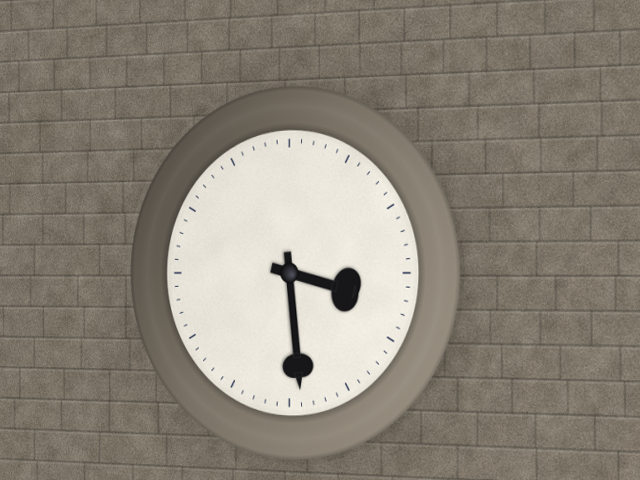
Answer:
3 h 29 min
